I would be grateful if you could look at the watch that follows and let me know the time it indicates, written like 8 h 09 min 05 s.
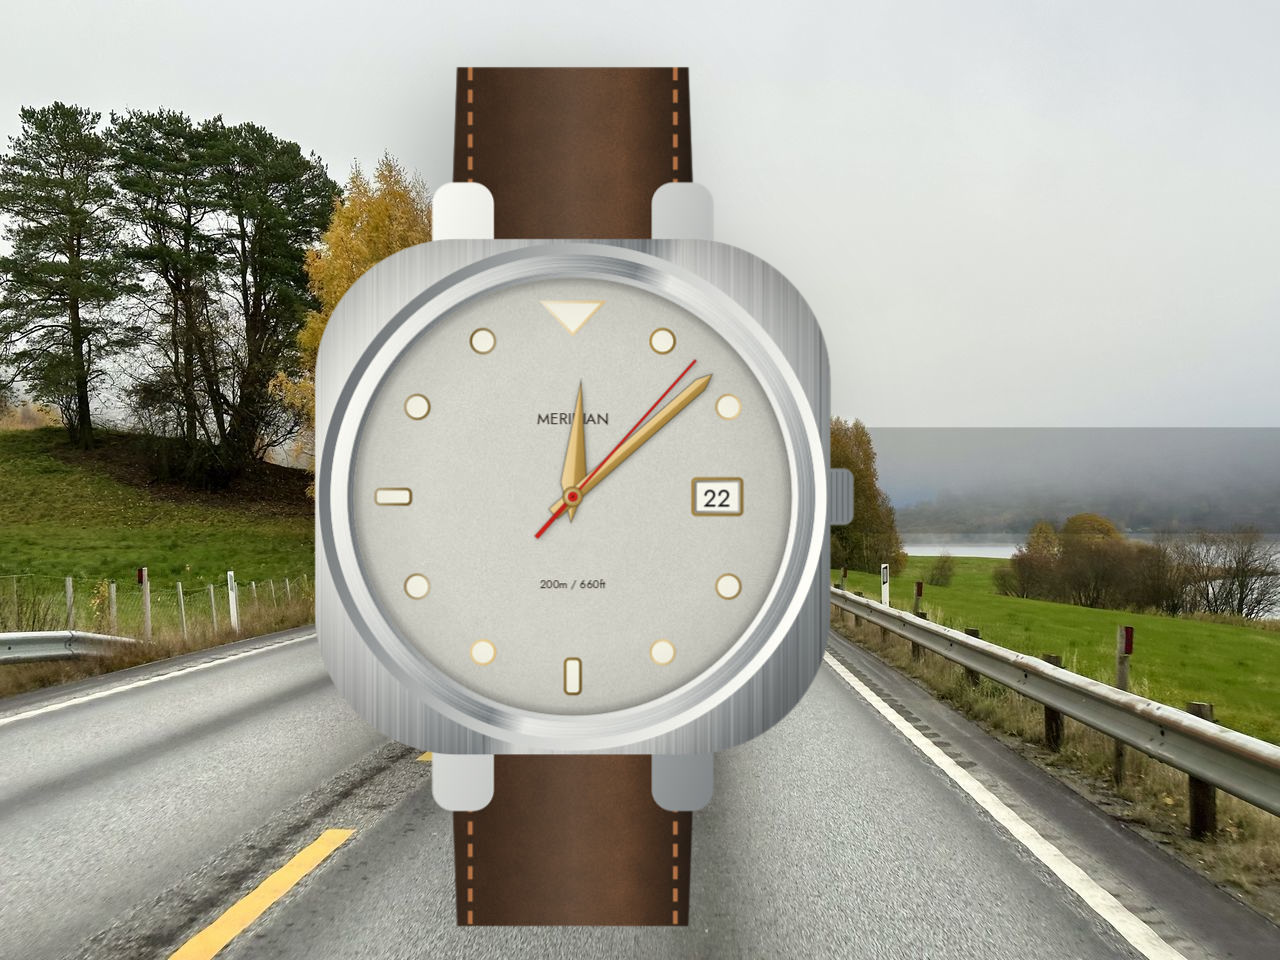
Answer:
12 h 08 min 07 s
